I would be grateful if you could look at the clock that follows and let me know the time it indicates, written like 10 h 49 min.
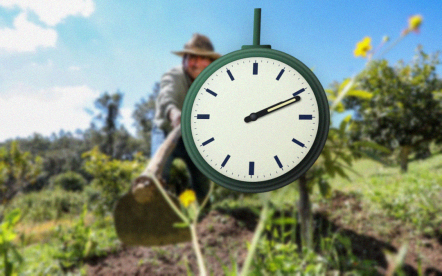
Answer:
2 h 11 min
